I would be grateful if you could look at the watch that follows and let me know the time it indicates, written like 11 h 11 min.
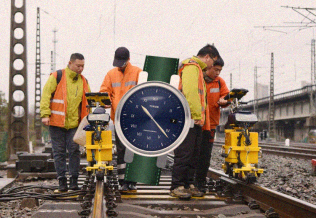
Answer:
10 h 22 min
